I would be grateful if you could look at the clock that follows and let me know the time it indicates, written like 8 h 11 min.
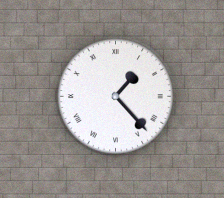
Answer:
1 h 23 min
